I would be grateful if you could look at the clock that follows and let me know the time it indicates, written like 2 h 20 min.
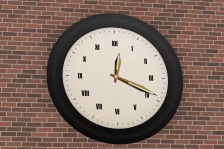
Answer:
12 h 19 min
